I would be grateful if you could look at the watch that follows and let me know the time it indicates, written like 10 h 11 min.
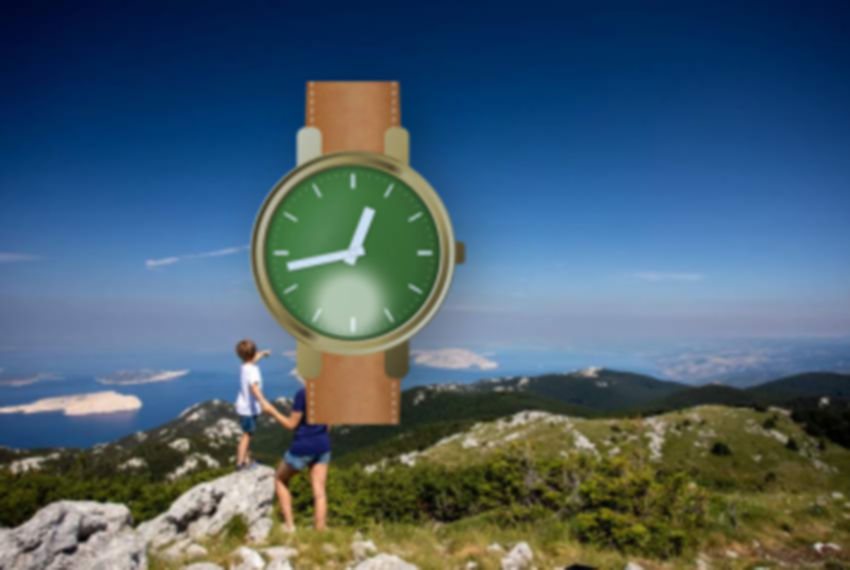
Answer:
12 h 43 min
